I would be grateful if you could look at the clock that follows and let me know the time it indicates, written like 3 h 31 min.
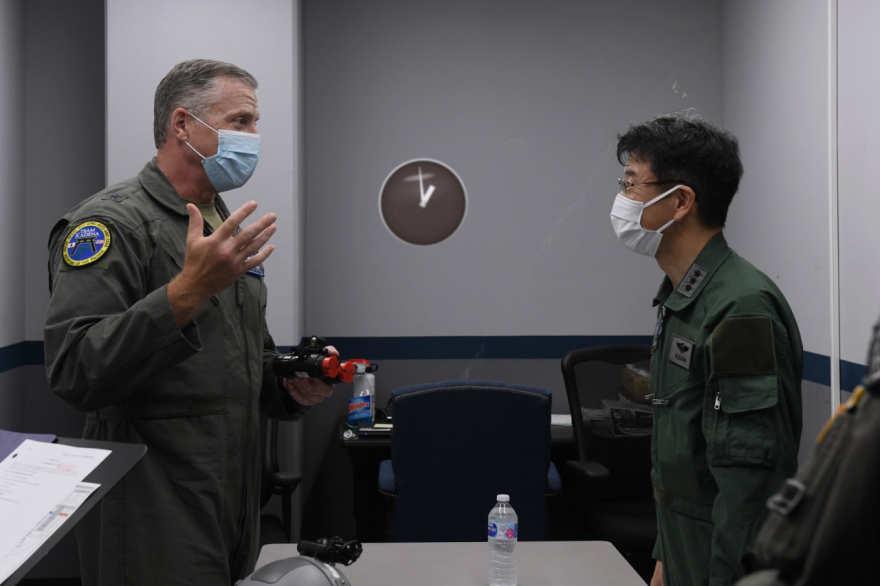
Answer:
12 h 59 min
